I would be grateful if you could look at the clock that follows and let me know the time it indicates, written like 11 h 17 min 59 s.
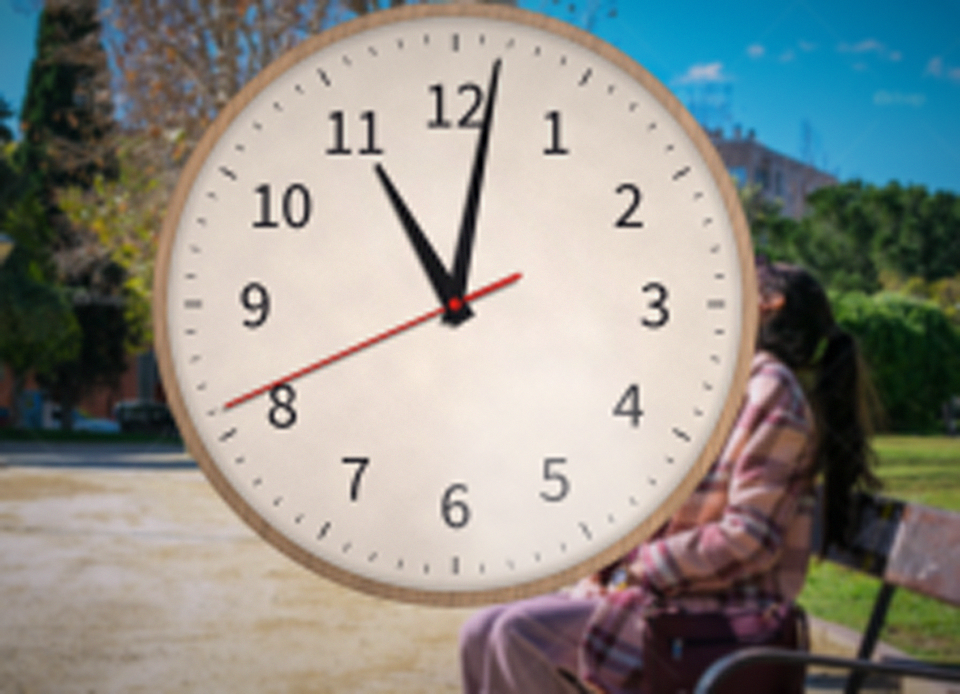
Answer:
11 h 01 min 41 s
